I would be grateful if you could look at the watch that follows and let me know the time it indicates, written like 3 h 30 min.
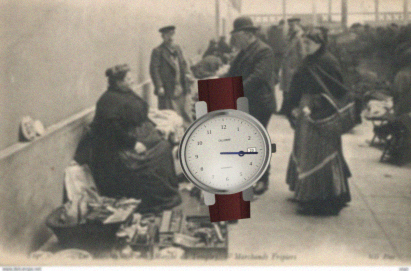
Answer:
3 h 16 min
